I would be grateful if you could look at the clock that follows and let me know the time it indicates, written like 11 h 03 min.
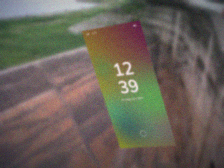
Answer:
12 h 39 min
